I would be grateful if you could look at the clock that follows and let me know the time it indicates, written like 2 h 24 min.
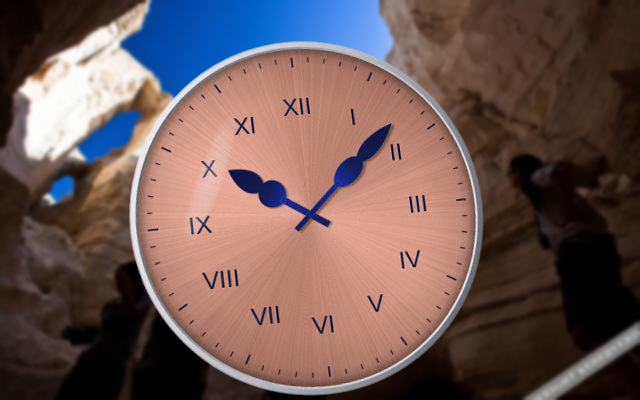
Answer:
10 h 08 min
